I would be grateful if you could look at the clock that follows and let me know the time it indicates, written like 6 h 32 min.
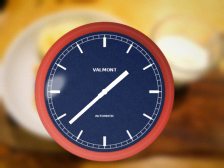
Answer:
1 h 38 min
